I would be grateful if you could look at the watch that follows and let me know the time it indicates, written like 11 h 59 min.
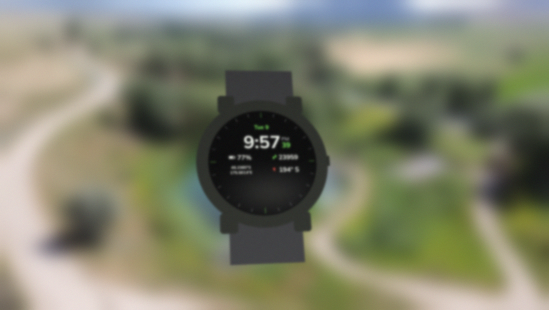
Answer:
9 h 57 min
